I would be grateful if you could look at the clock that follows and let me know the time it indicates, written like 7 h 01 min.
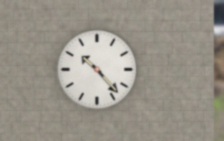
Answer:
10 h 23 min
